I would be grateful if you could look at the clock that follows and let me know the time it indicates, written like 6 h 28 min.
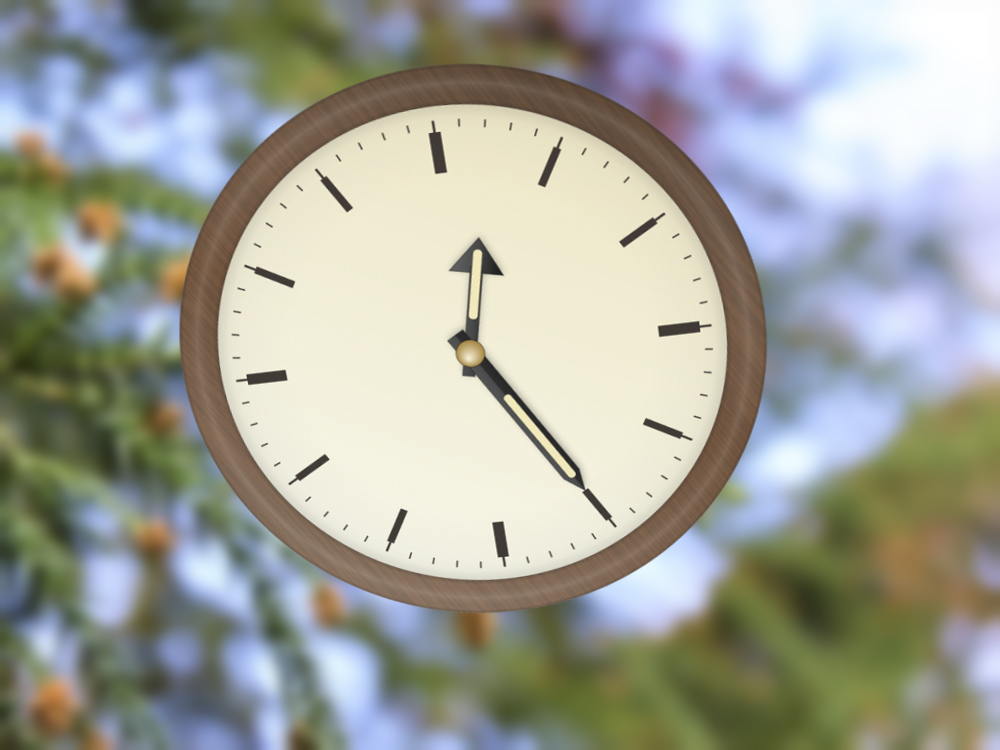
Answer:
12 h 25 min
